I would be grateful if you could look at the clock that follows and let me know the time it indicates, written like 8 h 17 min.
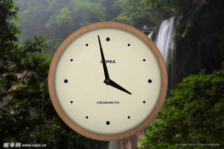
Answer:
3 h 58 min
